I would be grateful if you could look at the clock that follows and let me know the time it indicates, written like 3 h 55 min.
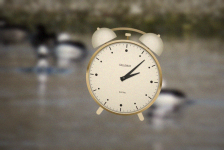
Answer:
2 h 07 min
